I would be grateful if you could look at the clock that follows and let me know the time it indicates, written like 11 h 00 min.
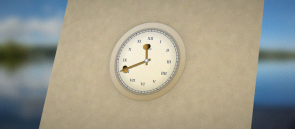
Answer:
11 h 41 min
